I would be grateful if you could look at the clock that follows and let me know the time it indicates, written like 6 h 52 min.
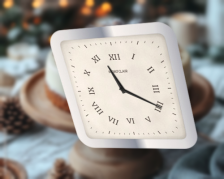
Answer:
11 h 20 min
